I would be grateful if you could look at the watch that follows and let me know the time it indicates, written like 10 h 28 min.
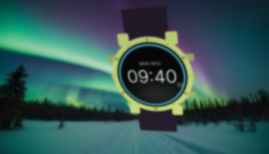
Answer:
9 h 40 min
